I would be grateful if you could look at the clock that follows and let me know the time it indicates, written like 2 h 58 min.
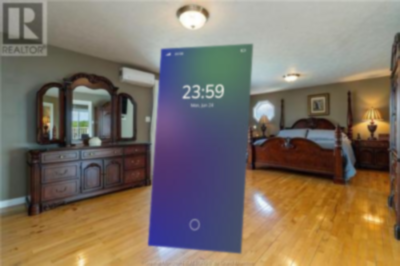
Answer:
23 h 59 min
